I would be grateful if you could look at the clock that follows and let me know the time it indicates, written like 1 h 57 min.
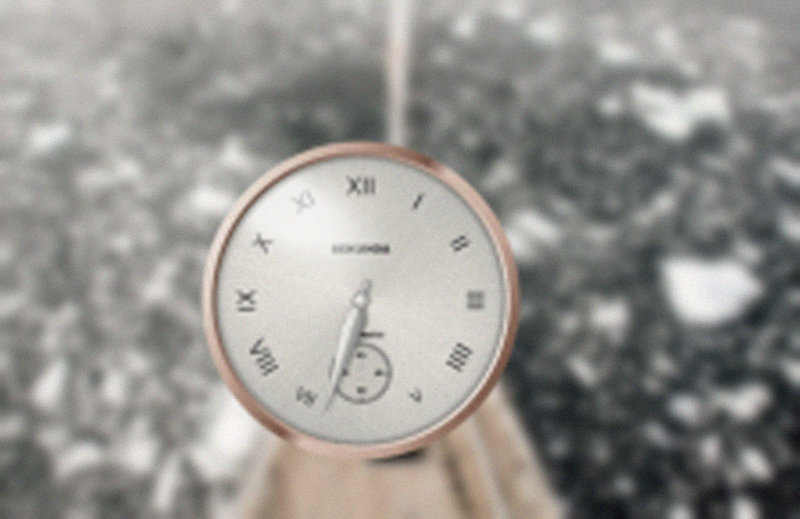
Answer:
6 h 33 min
